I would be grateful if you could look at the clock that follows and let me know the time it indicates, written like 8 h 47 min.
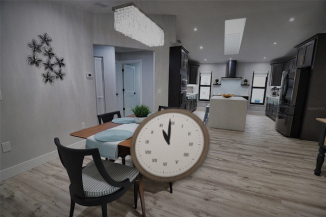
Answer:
10 h 59 min
